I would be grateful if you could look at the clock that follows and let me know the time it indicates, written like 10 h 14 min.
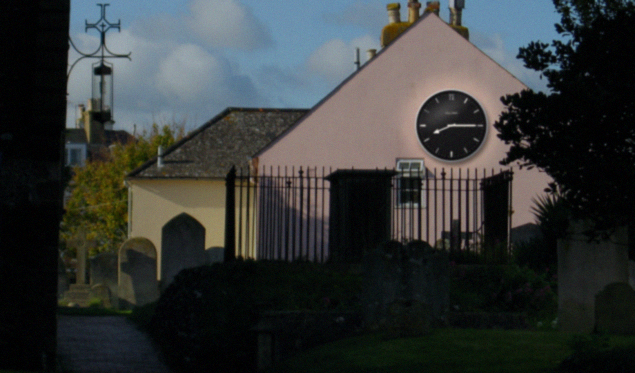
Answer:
8 h 15 min
